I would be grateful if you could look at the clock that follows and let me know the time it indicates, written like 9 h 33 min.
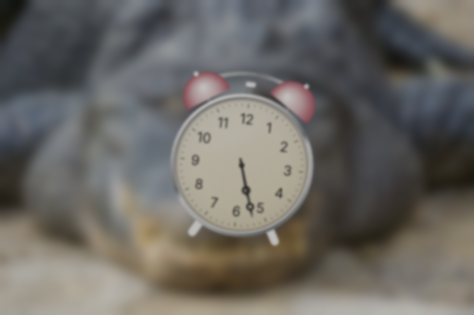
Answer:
5 h 27 min
